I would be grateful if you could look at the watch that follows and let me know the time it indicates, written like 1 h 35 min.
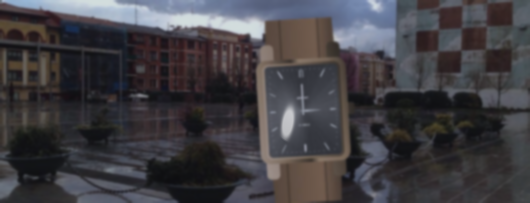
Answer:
3 h 00 min
